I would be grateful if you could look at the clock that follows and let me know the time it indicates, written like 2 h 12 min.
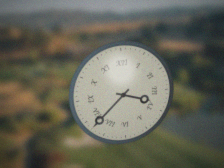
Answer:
3 h 38 min
